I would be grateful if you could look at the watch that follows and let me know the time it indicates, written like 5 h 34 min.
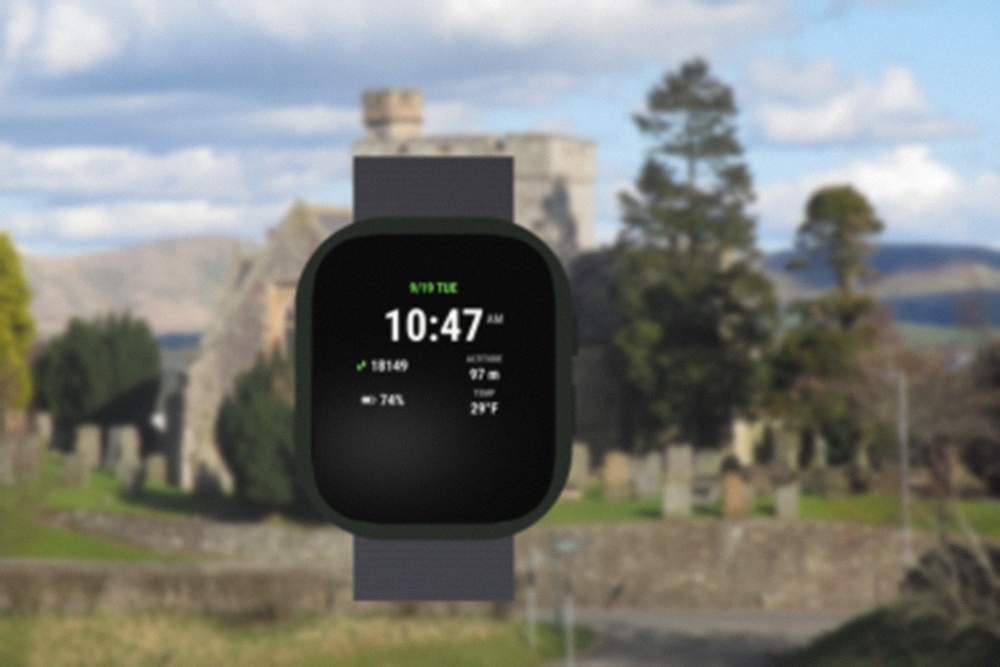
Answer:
10 h 47 min
